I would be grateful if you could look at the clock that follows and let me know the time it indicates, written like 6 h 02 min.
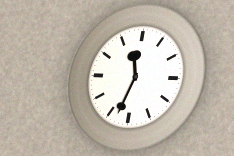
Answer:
11 h 33 min
